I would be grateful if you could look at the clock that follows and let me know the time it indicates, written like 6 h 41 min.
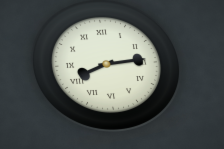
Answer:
8 h 14 min
